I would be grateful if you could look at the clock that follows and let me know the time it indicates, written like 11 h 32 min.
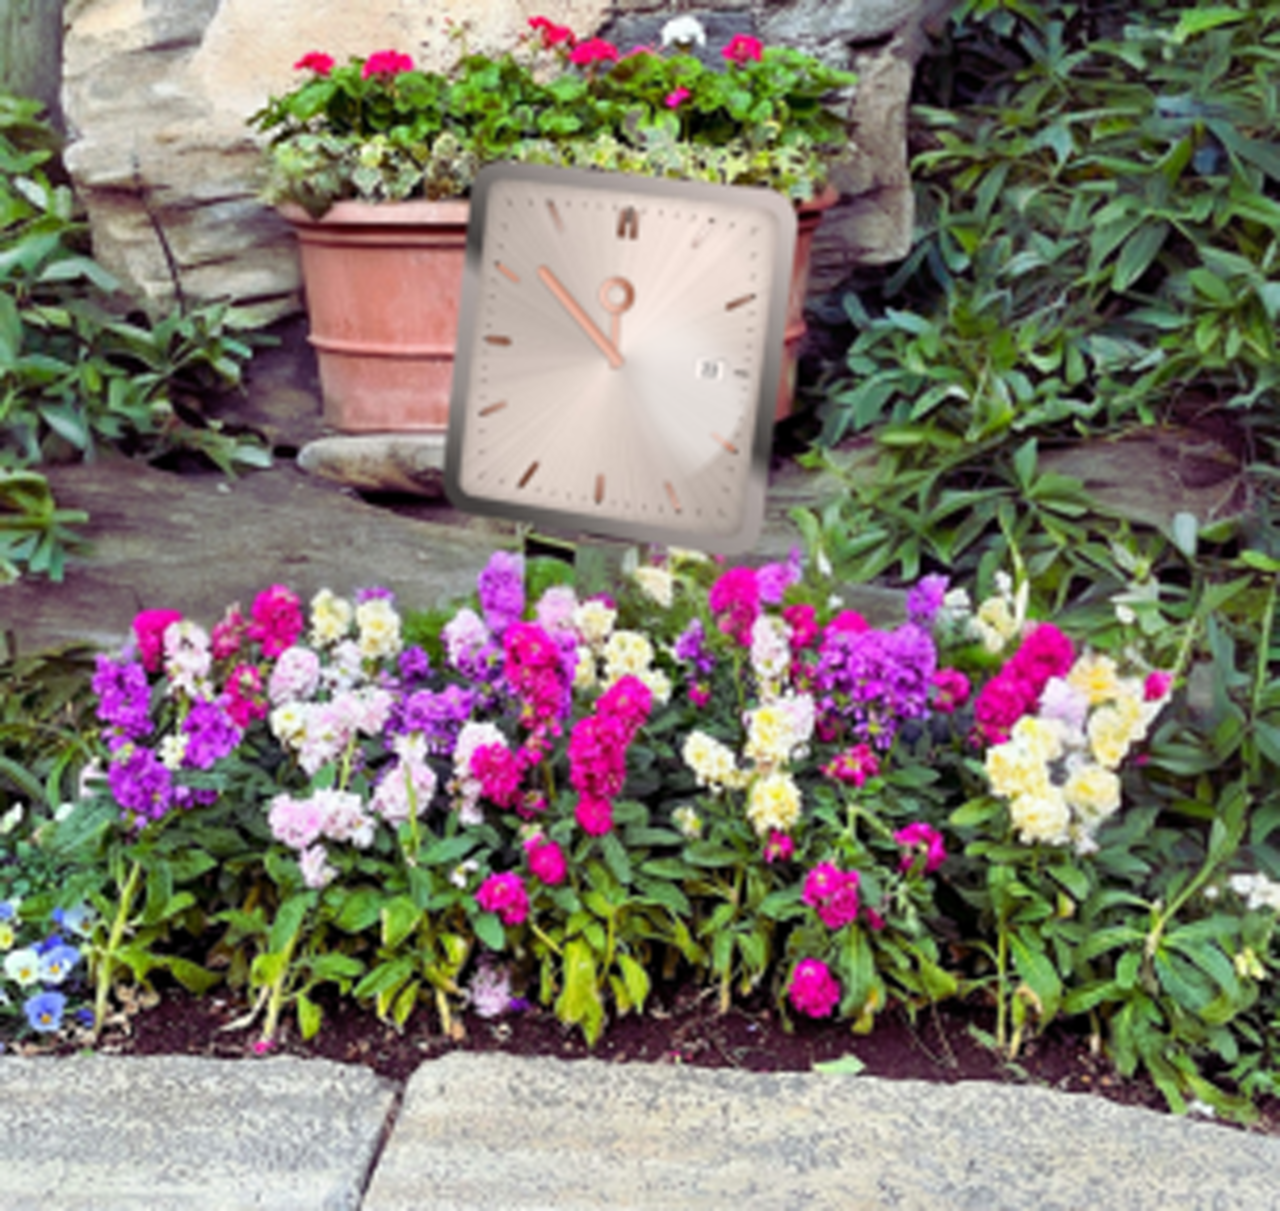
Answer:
11 h 52 min
